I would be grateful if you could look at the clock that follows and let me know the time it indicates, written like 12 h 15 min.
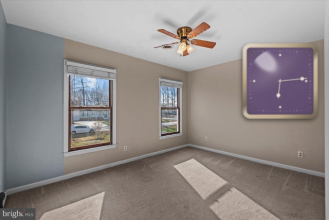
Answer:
6 h 14 min
